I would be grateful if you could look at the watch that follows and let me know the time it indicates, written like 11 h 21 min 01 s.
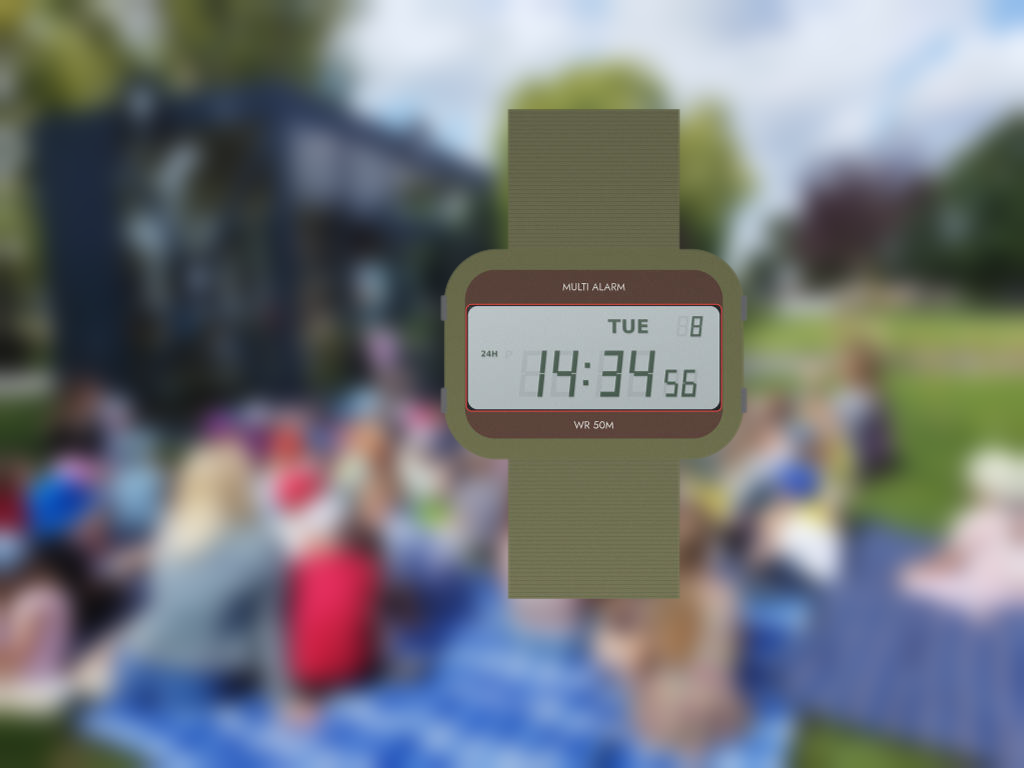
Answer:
14 h 34 min 56 s
